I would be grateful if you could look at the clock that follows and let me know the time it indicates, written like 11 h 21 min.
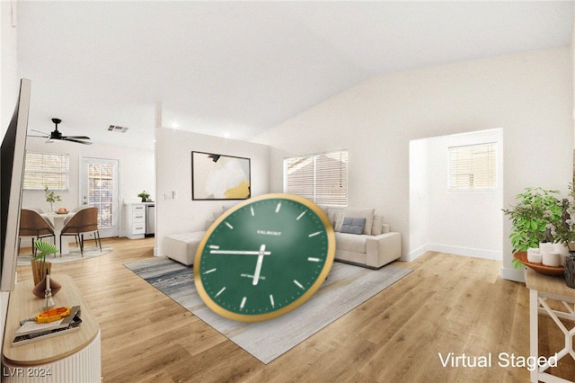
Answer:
5 h 44 min
